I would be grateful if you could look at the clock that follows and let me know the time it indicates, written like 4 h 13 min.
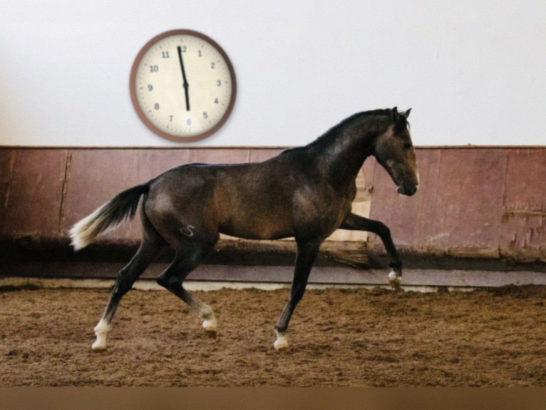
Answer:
5 h 59 min
